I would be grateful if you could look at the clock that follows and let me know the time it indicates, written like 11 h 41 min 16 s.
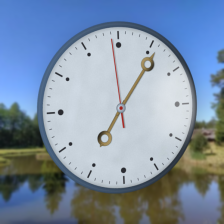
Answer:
7 h 05 min 59 s
